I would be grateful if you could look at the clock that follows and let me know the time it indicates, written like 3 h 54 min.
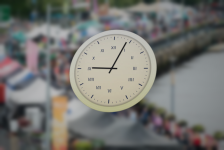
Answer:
9 h 04 min
